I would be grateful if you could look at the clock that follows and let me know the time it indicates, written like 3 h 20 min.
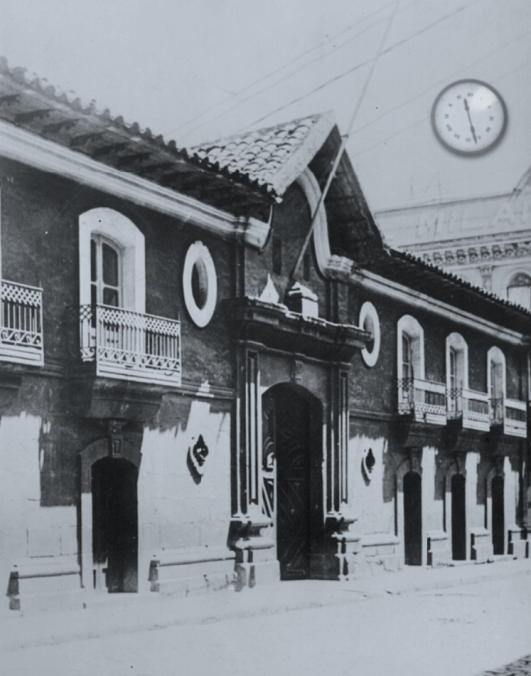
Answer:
11 h 27 min
